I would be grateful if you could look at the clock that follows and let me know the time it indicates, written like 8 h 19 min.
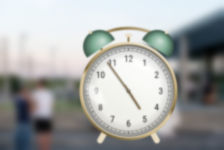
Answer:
4 h 54 min
